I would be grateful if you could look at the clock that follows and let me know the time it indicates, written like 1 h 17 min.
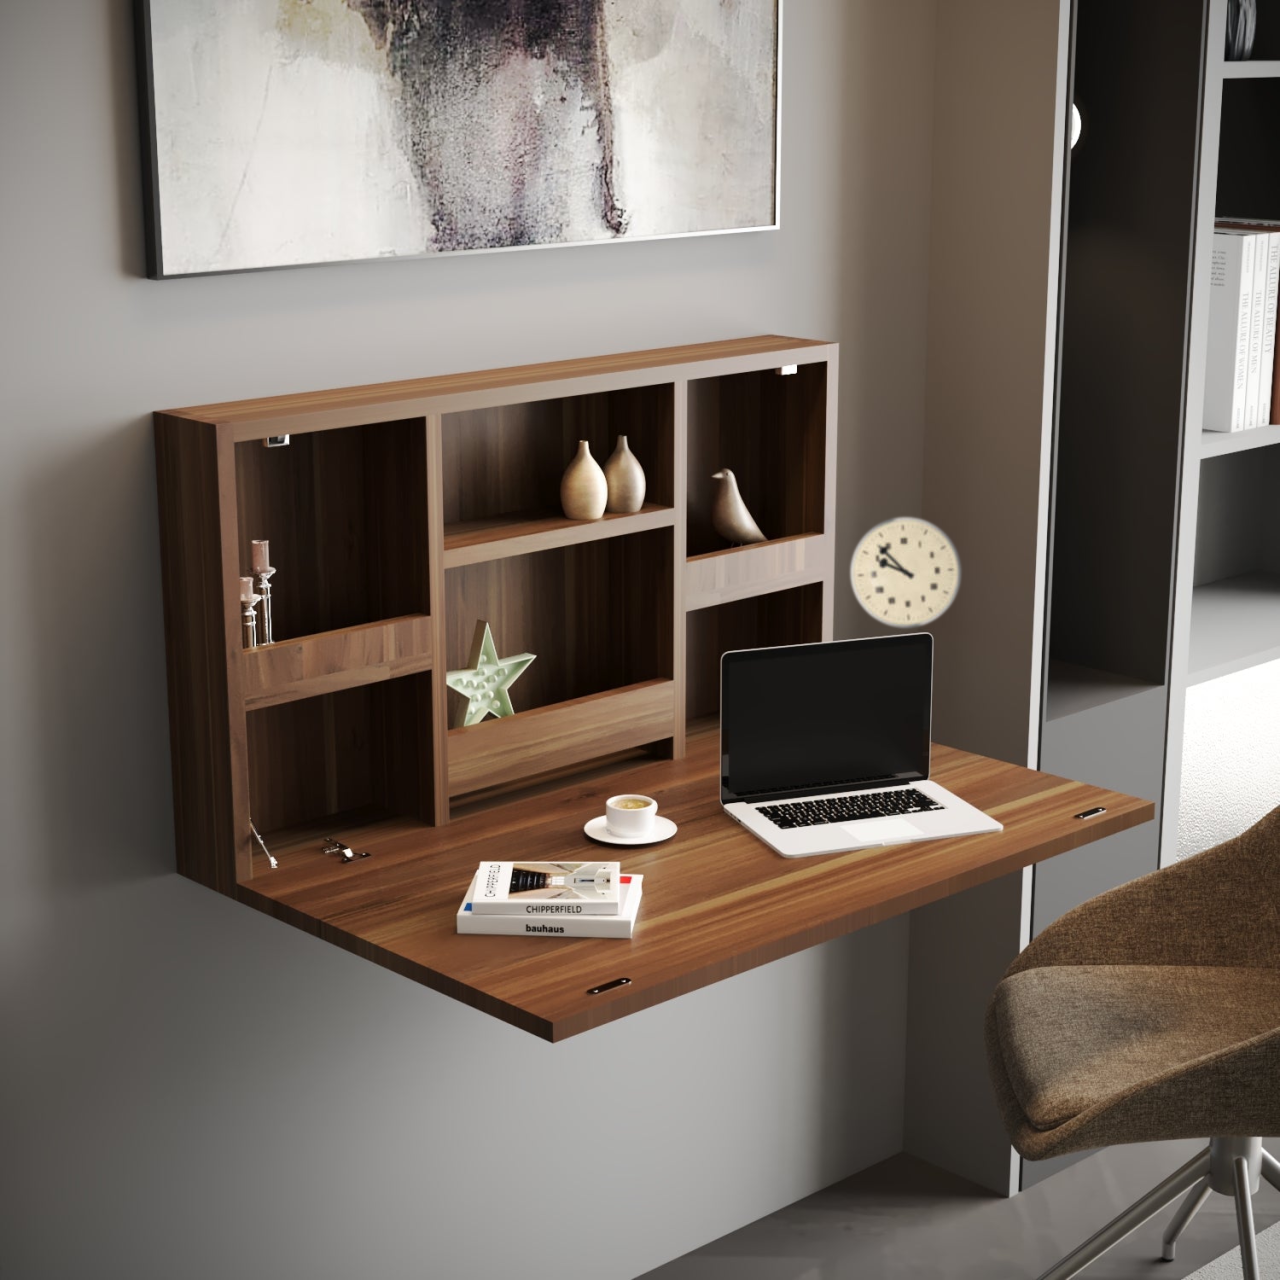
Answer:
9 h 53 min
